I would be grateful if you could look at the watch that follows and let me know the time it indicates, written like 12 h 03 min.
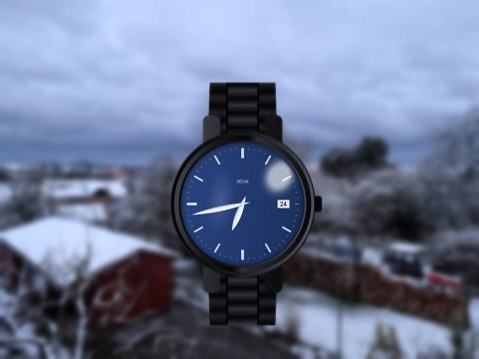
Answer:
6 h 43 min
